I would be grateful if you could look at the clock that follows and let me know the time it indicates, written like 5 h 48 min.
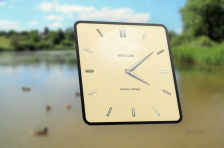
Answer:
4 h 09 min
